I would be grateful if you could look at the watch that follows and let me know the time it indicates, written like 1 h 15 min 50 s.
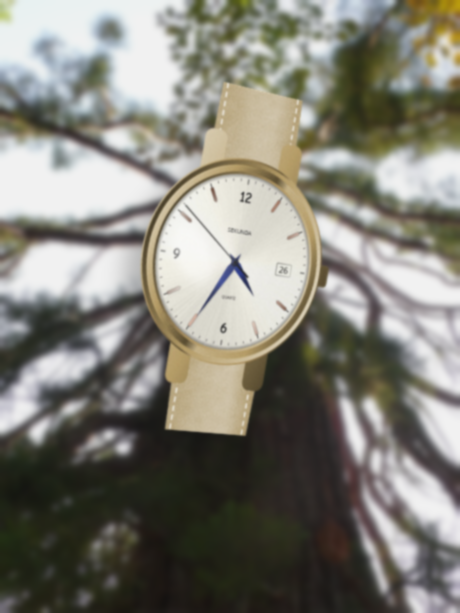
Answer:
4 h 34 min 51 s
